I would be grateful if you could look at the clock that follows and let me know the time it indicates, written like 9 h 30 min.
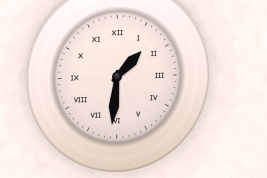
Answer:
1 h 31 min
